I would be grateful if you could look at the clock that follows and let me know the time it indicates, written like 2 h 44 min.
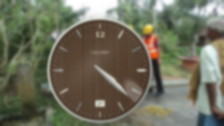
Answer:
4 h 22 min
